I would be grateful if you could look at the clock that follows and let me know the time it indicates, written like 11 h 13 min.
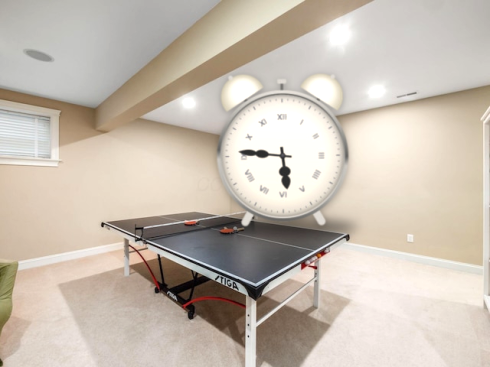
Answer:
5 h 46 min
